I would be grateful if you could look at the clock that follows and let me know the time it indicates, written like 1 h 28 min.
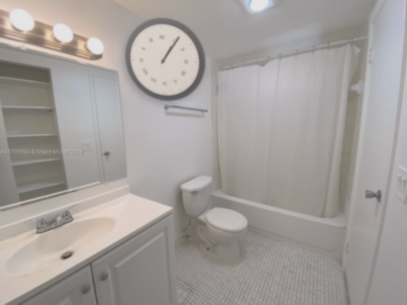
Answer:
1 h 06 min
